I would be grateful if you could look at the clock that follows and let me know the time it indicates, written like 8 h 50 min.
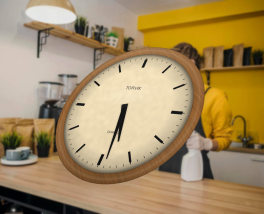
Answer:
5 h 29 min
